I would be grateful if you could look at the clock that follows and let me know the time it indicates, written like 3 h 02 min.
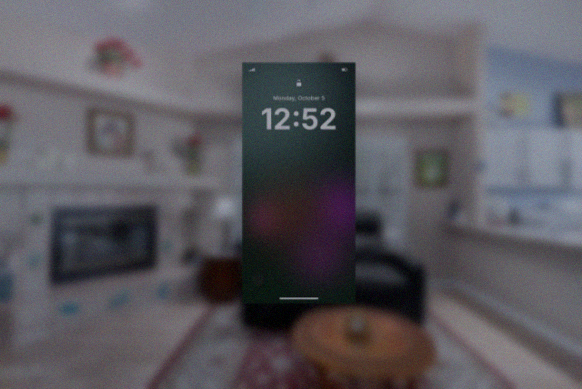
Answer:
12 h 52 min
